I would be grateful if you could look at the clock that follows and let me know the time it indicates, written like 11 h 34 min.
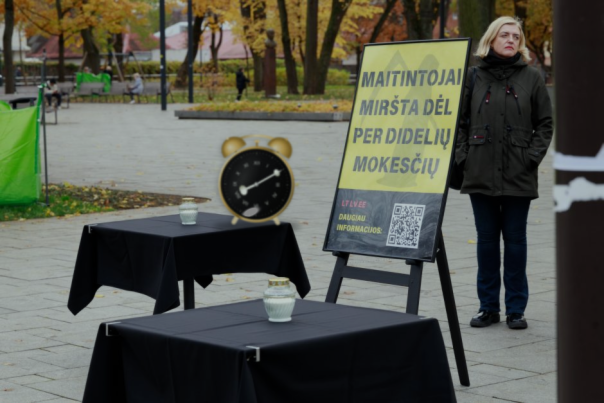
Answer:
8 h 10 min
